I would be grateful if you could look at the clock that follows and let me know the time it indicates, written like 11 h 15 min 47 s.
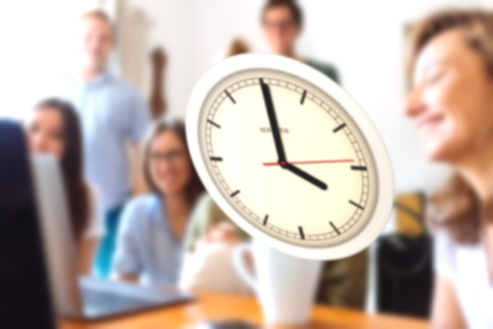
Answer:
4 h 00 min 14 s
